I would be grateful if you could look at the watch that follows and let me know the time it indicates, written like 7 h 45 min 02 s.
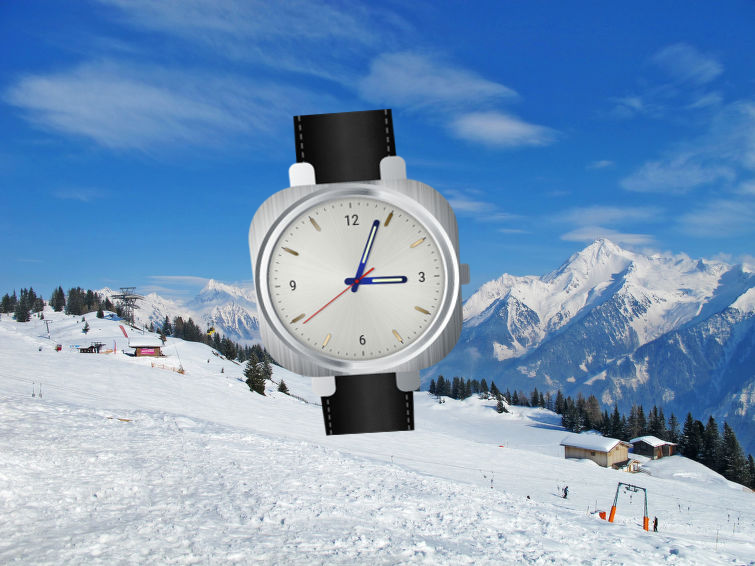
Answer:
3 h 03 min 39 s
